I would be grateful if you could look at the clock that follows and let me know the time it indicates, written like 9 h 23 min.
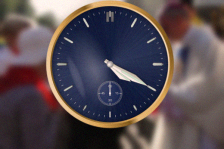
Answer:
4 h 20 min
